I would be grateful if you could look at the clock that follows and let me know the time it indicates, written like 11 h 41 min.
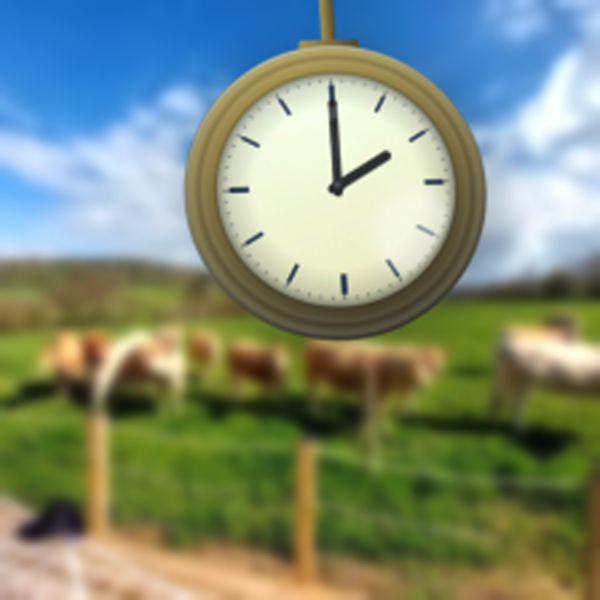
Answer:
2 h 00 min
